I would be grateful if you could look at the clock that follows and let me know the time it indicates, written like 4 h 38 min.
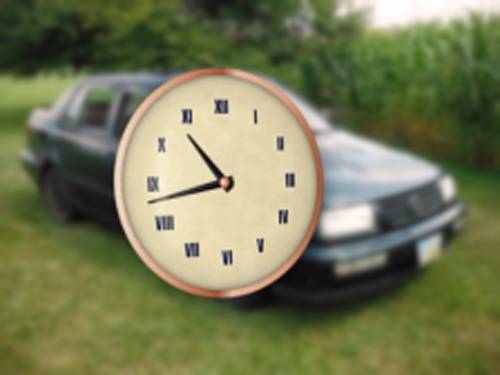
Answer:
10 h 43 min
